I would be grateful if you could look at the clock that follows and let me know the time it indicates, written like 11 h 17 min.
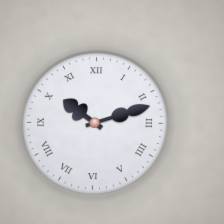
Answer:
10 h 12 min
